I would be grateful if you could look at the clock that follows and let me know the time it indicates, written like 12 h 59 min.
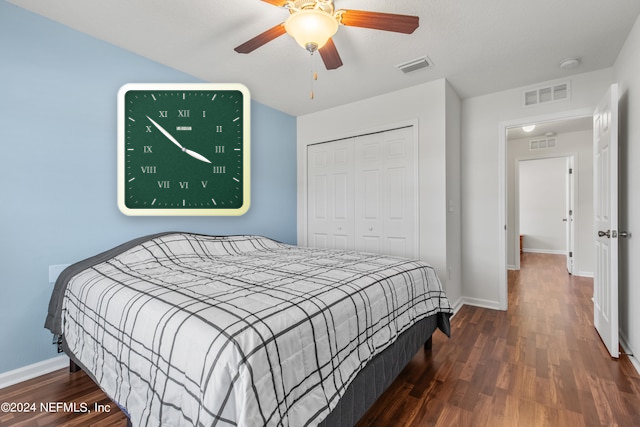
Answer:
3 h 52 min
